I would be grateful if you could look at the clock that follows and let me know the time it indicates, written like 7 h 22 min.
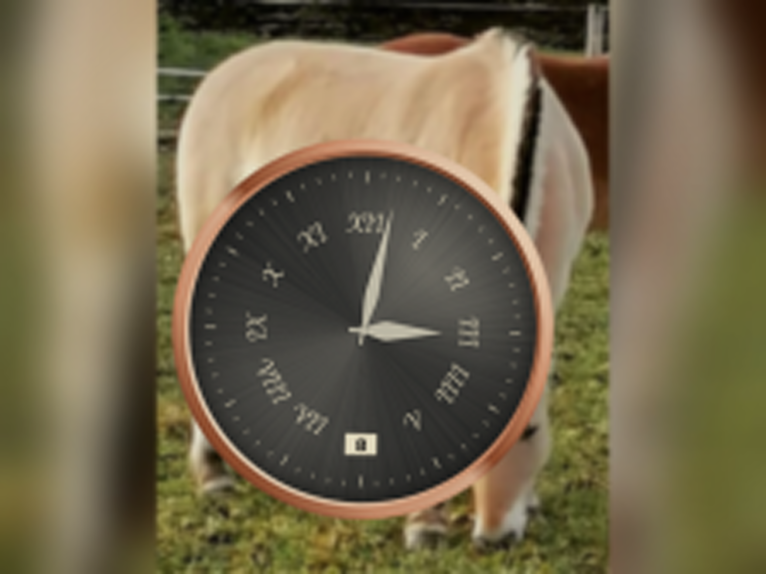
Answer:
3 h 02 min
